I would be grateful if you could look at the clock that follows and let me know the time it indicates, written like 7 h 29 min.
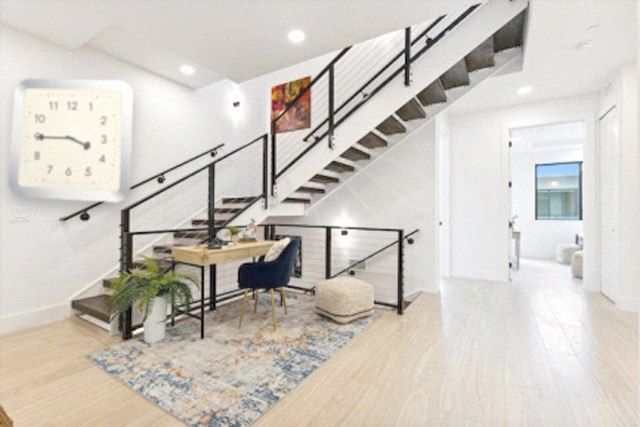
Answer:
3 h 45 min
